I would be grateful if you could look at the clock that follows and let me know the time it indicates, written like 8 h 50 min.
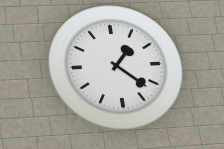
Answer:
1 h 22 min
